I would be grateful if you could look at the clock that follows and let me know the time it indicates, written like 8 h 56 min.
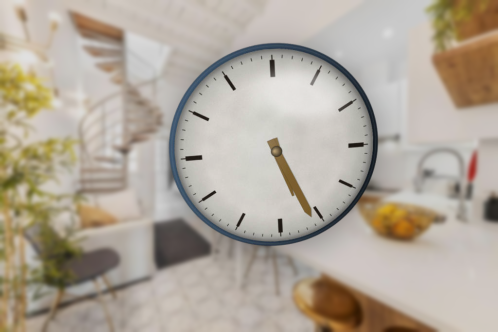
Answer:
5 h 26 min
